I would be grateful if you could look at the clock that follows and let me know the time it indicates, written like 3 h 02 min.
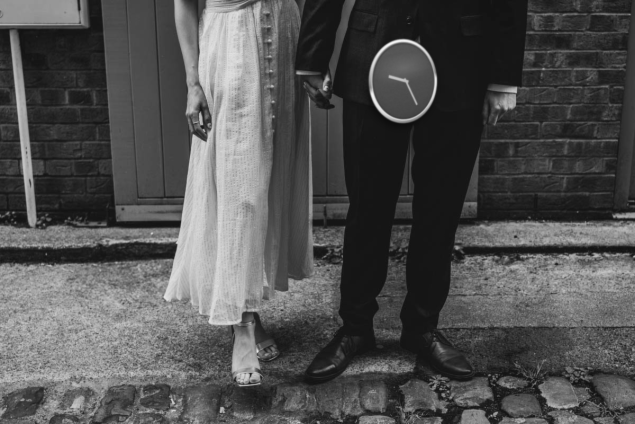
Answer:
9 h 25 min
